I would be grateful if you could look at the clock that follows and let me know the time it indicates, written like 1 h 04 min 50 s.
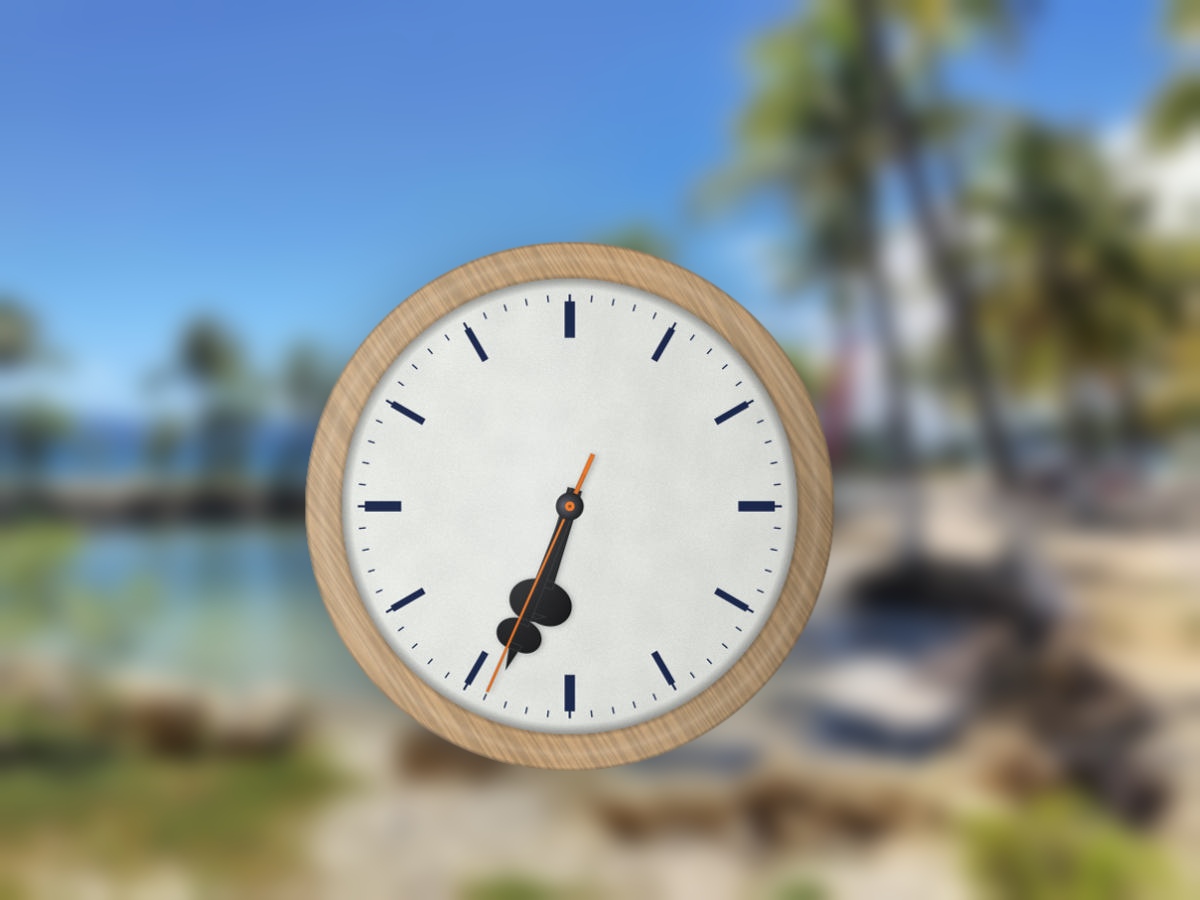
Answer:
6 h 33 min 34 s
